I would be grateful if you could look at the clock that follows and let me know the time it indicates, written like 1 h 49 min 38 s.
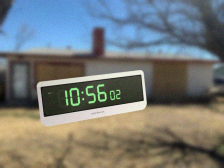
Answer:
10 h 56 min 02 s
